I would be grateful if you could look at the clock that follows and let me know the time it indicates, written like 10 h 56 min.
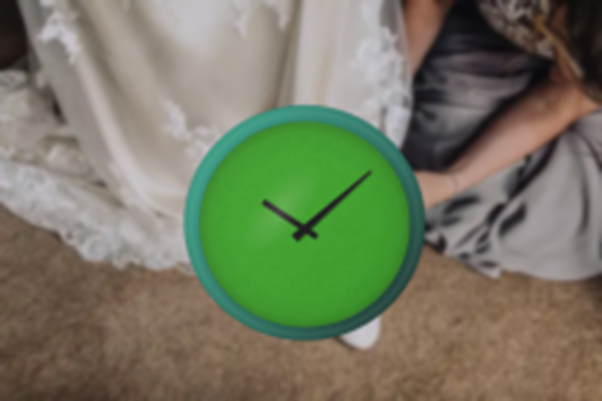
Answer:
10 h 08 min
